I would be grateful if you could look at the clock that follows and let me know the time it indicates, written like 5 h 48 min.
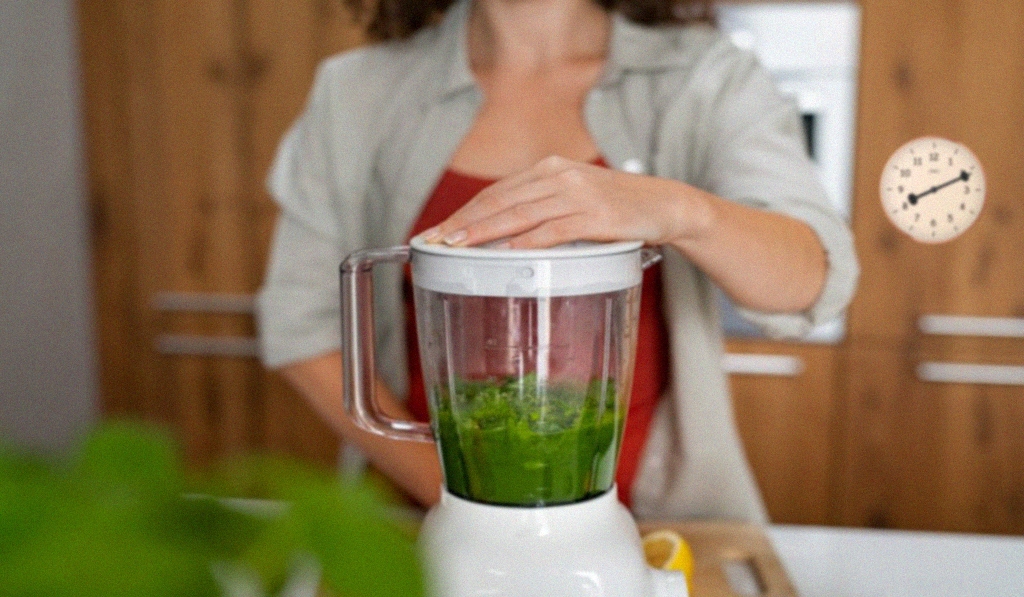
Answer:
8 h 11 min
